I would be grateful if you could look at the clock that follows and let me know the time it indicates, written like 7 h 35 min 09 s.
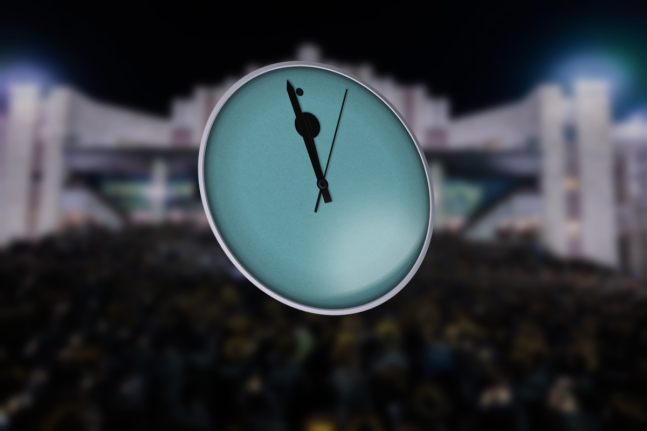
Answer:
11 h 59 min 05 s
